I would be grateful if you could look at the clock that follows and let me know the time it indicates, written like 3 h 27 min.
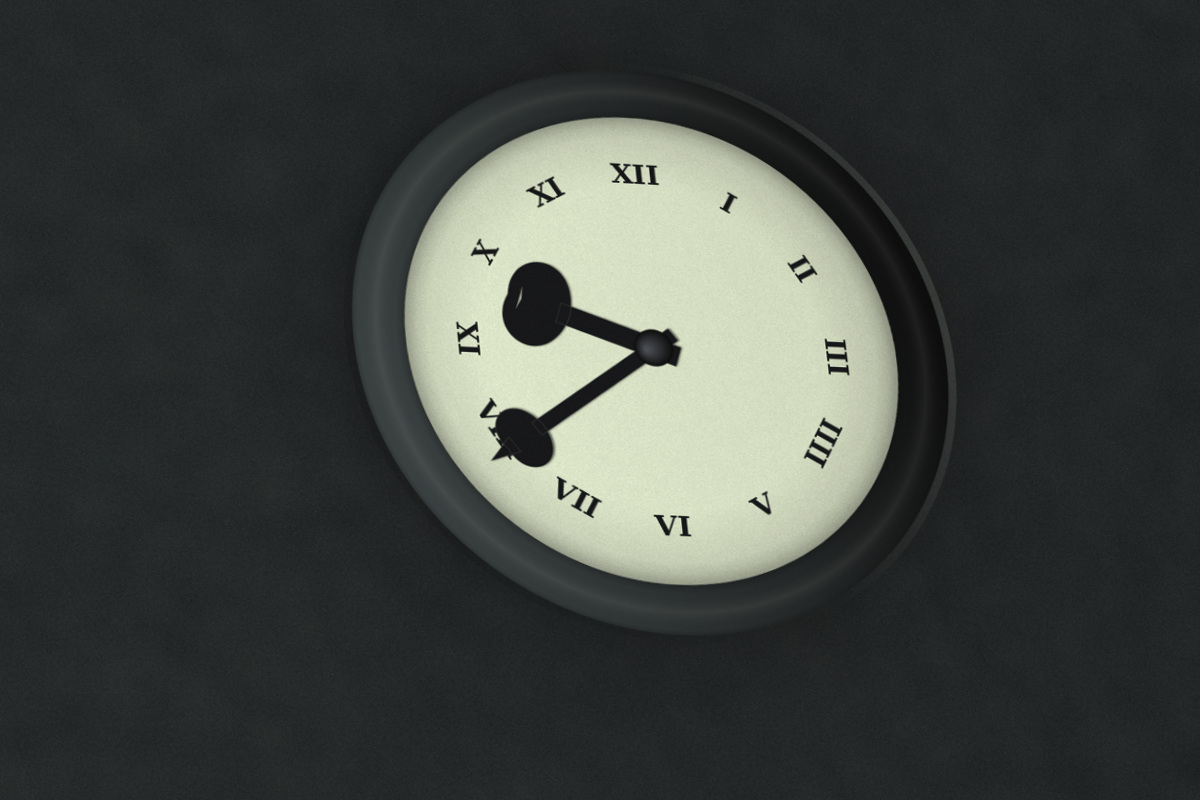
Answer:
9 h 39 min
